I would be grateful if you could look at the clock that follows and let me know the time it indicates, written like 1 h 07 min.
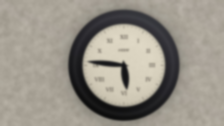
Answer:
5 h 46 min
